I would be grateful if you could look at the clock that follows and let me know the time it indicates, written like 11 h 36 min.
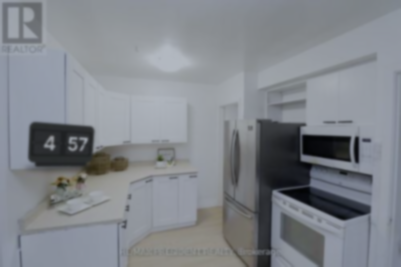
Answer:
4 h 57 min
